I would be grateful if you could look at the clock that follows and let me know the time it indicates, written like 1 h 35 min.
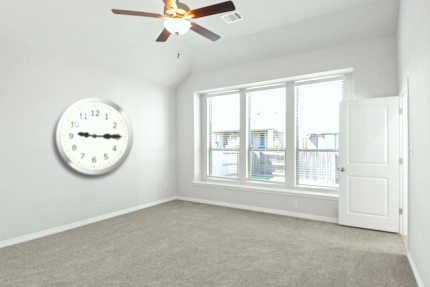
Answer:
9 h 15 min
